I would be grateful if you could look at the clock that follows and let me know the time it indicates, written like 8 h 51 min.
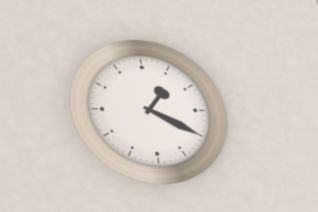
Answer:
1 h 20 min
